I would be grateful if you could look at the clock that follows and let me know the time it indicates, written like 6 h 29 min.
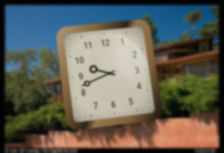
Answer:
9 h 42 min
